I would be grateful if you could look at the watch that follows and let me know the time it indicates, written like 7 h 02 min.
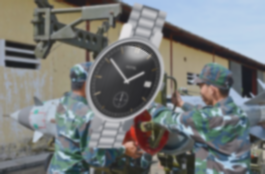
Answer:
1 h 51 min
